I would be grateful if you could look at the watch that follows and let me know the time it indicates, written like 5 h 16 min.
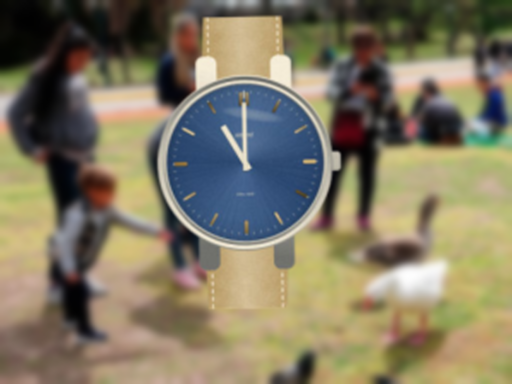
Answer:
11 h 00 min
